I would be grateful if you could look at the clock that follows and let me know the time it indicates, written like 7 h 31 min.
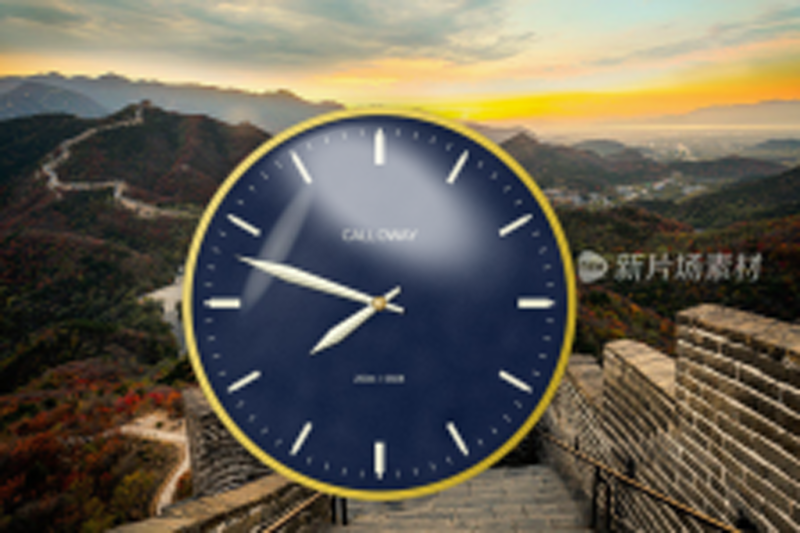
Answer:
7 h 48 min
